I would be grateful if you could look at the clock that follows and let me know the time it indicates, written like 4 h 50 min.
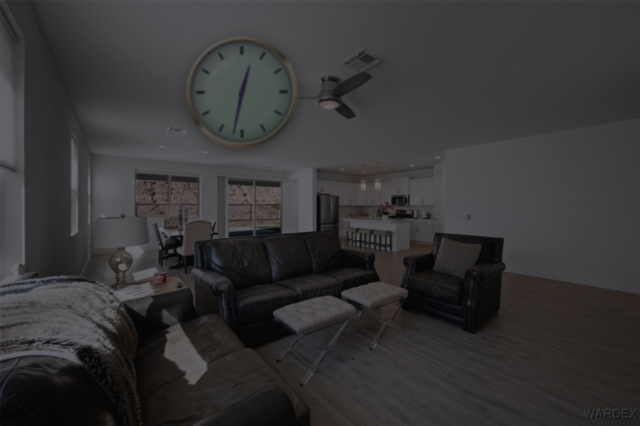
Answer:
12 h 32 min
